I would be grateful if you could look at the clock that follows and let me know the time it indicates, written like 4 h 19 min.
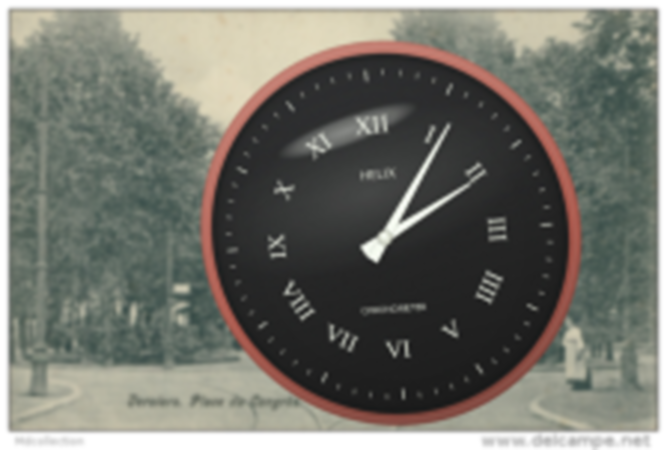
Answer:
2 h 06 min
